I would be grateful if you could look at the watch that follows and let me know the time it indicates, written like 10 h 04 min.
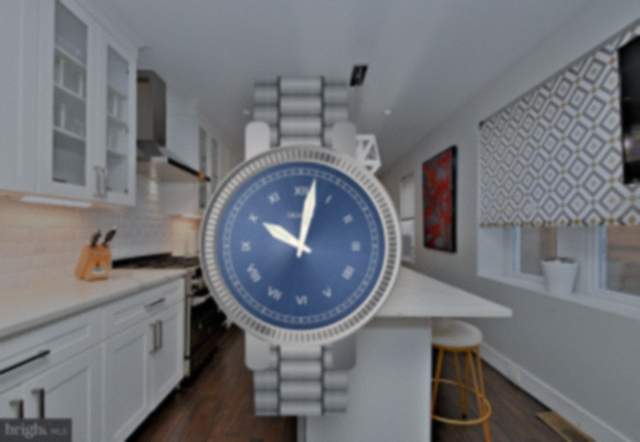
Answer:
10 h 02 min
